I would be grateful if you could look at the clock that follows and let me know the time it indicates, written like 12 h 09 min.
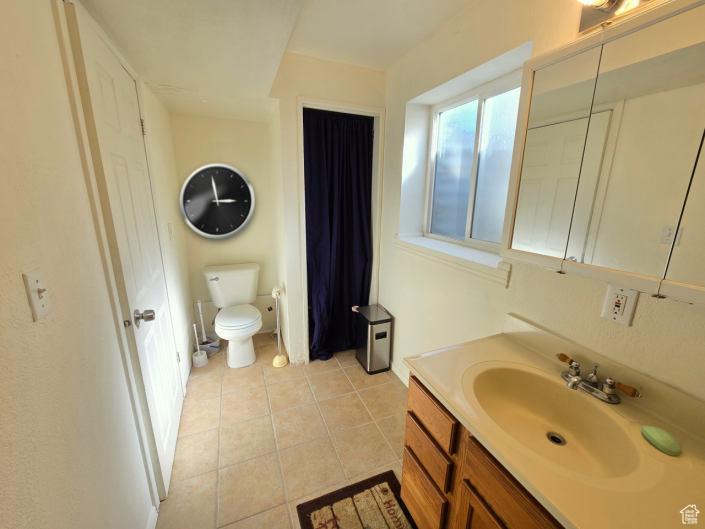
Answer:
2 h 58 min
